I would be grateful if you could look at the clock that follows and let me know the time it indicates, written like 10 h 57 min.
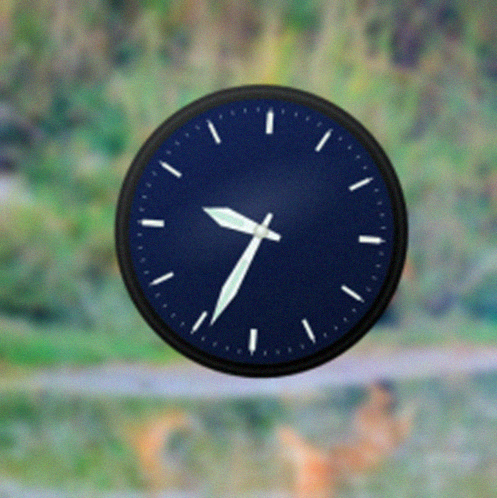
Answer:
9 h 34 min
